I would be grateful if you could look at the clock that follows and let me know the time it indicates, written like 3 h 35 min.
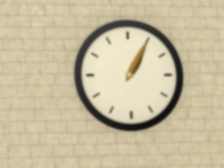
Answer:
1 h 05 min
